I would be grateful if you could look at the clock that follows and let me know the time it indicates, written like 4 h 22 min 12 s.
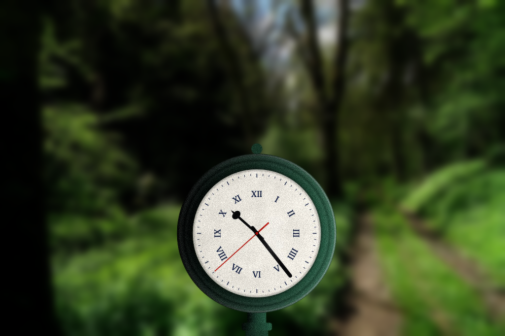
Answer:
10 h 23 min 38 s
